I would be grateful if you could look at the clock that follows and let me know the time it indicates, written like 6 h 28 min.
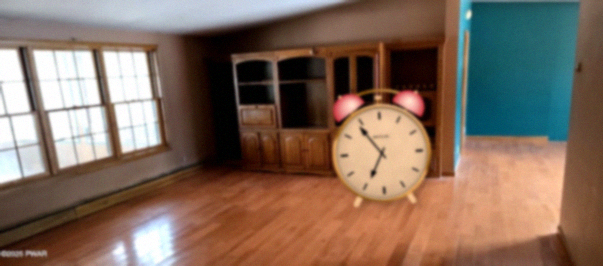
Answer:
6 h 54 min
